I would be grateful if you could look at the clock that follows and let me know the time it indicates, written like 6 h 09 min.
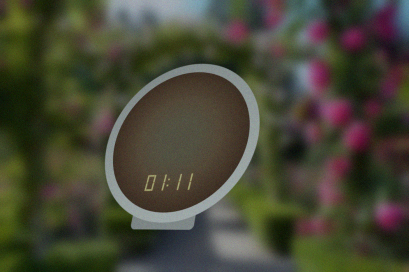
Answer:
1 h 11 min
